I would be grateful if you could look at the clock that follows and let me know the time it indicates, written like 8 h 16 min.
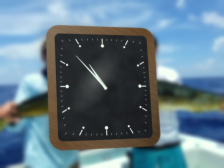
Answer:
10 h 53 min
